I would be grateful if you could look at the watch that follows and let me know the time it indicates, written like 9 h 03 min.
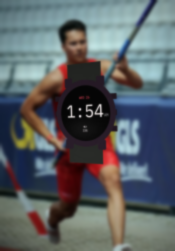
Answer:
1 h 54 min
